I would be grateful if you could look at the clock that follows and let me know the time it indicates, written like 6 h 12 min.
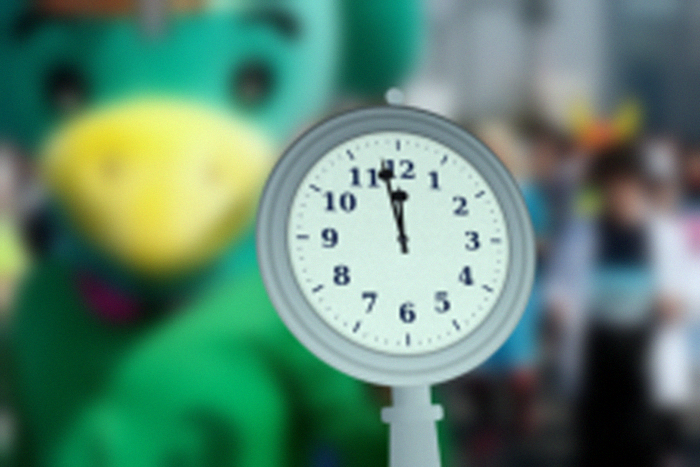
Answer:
11 h 58 min
